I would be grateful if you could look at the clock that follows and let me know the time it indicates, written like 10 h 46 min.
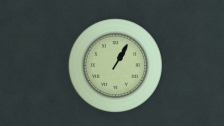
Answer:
1 h 05 min
